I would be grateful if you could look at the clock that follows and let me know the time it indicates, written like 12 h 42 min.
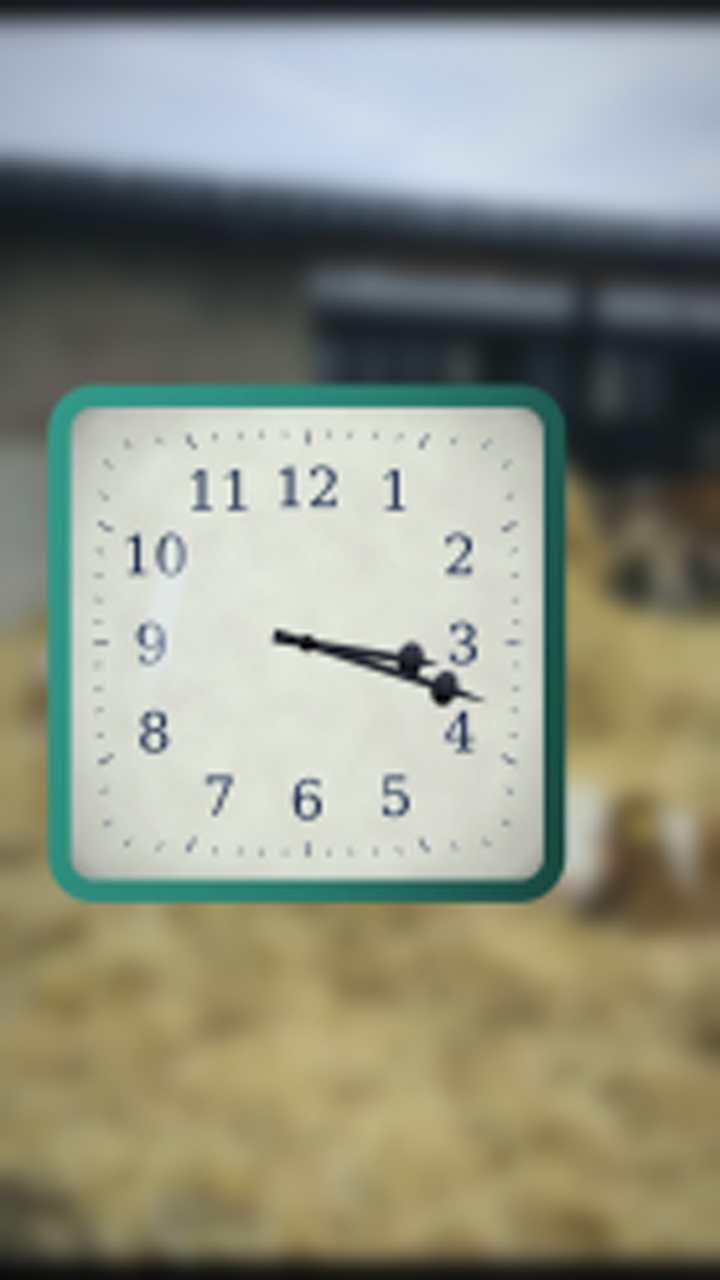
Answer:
3 h 18 min
